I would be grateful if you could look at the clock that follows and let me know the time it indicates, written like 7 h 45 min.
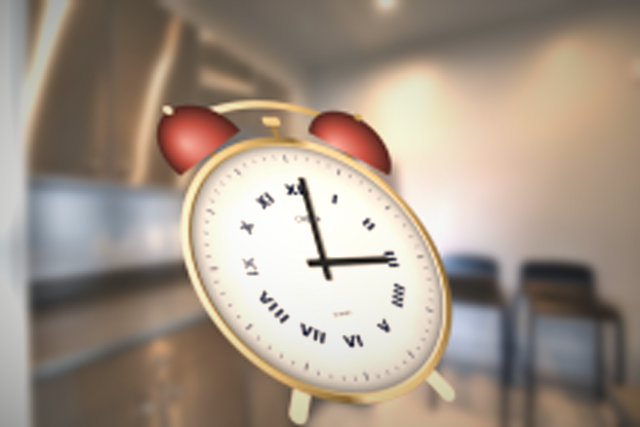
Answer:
3 h 01 min
